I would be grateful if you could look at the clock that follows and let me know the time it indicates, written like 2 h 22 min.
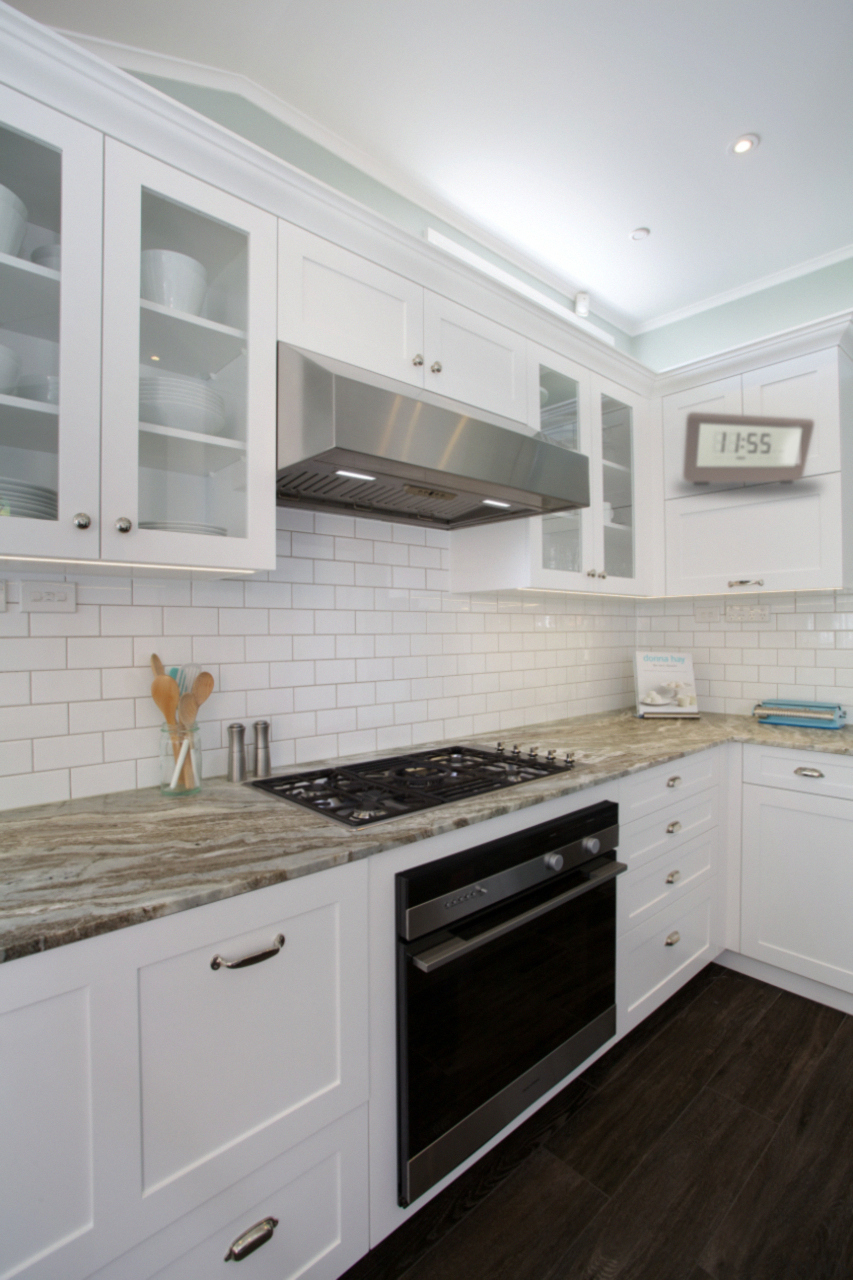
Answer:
11 h 55 min
